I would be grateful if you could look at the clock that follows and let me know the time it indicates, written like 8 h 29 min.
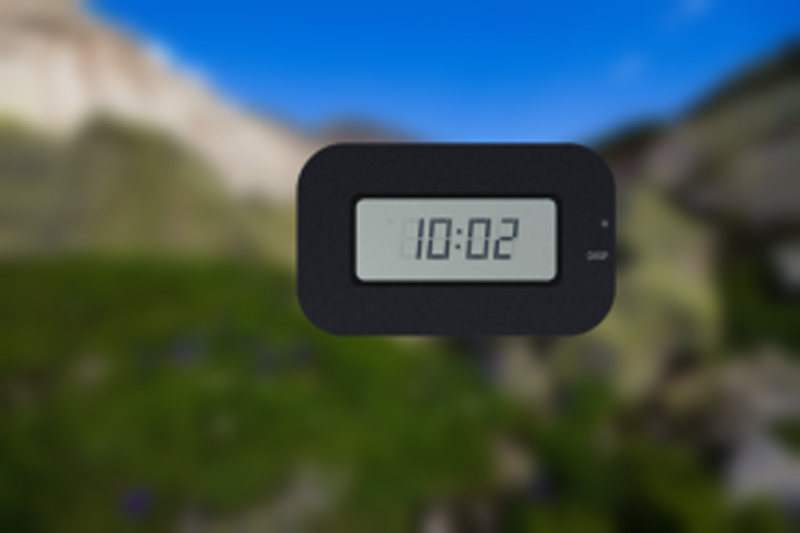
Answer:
10 h 02 min
